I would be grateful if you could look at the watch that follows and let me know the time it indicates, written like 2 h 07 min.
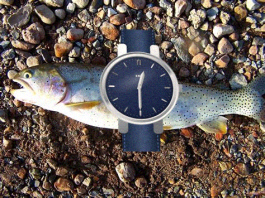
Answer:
12 h 30 min
